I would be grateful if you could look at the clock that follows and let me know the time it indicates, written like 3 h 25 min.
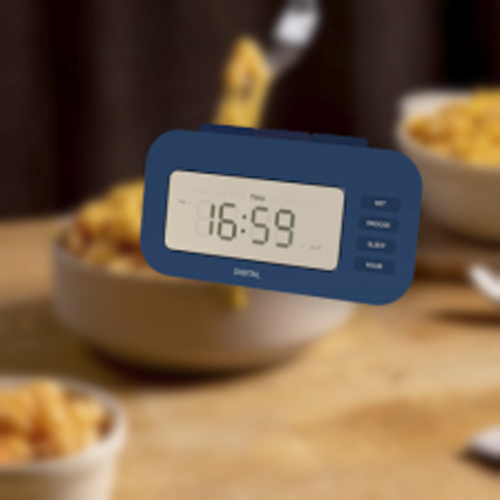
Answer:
16 h 59 min
